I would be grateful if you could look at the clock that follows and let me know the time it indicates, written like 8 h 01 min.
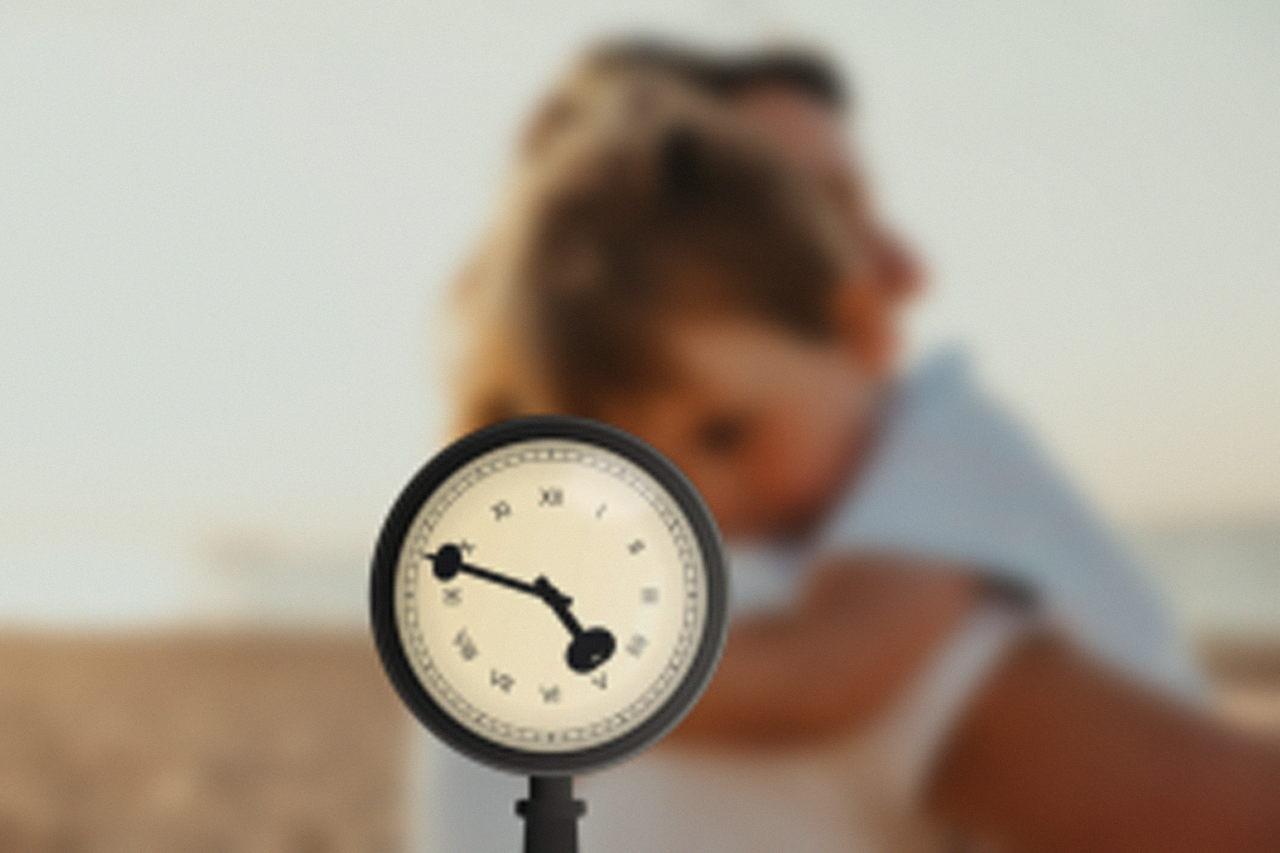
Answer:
4 h 48 min
